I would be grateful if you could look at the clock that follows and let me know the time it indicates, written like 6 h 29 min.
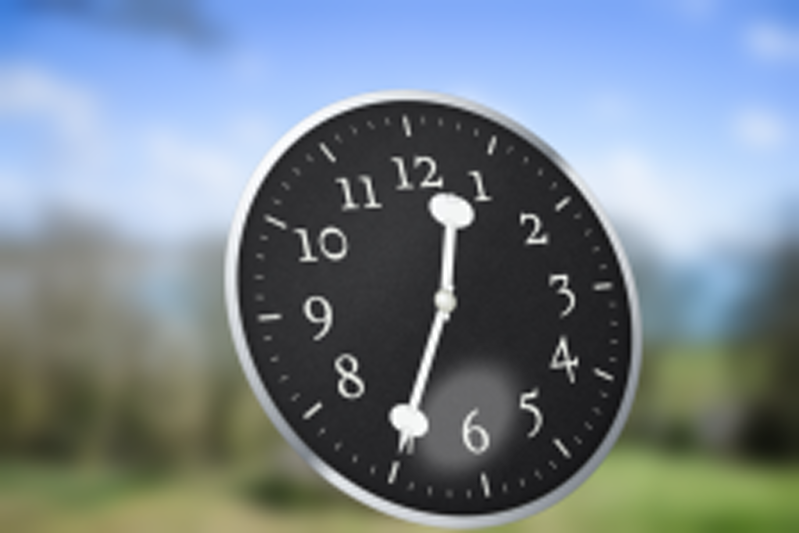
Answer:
12 h 35 min
